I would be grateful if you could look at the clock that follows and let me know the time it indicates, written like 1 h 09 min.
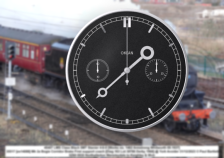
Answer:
1 h 38 min
